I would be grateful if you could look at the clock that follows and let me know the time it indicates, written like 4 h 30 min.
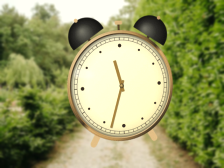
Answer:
11 h 33 min
